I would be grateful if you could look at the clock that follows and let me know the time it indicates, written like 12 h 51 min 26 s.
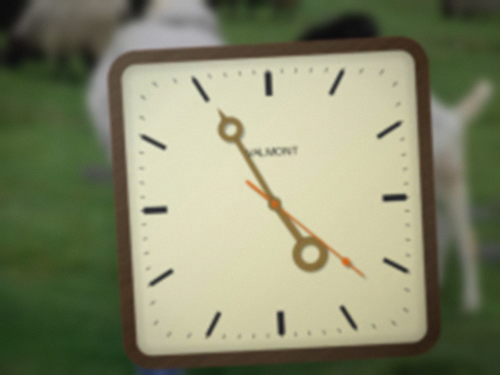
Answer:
4 h 55 min 22 s
